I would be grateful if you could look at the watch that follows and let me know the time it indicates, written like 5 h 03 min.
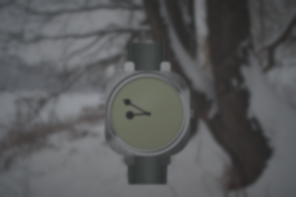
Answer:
8 h 50 min
